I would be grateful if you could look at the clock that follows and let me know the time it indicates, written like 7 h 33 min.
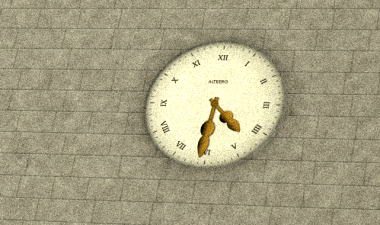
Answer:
4 h 31 min
